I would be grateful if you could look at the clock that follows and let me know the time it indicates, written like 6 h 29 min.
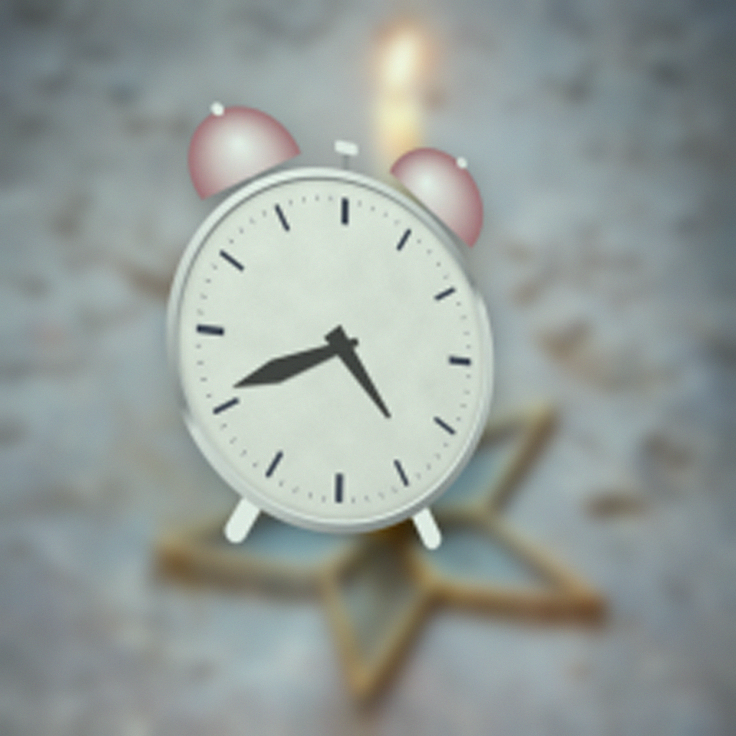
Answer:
4 h 41 min
